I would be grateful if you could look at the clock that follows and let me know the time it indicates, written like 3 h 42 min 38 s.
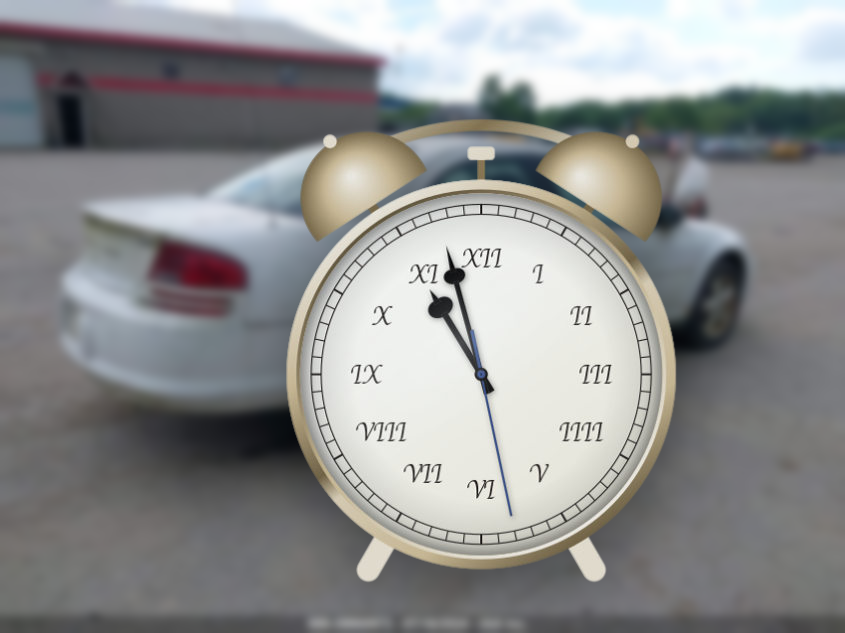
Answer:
10 h 57 min 28 s
